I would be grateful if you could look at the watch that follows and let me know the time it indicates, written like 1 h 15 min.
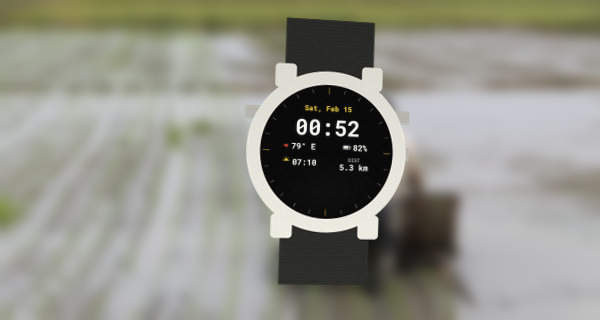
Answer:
0 h 52 min
